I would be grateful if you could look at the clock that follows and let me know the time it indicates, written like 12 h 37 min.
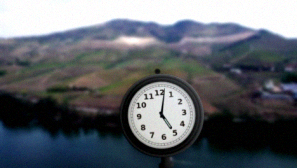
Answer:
5 h 02 min
